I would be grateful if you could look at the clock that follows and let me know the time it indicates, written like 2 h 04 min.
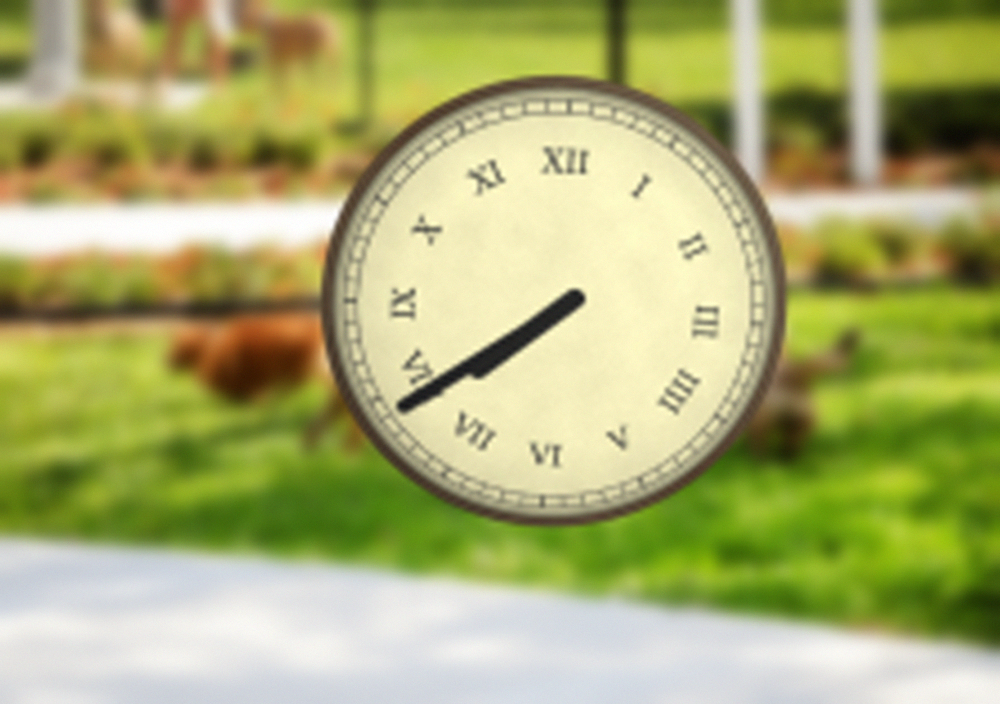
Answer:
7 h 39 min
